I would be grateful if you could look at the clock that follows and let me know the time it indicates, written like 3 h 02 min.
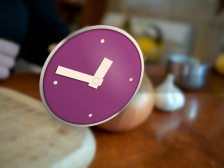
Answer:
12 h 48 min
